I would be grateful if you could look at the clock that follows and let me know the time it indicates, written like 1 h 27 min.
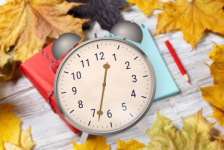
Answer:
12 h 33 min
